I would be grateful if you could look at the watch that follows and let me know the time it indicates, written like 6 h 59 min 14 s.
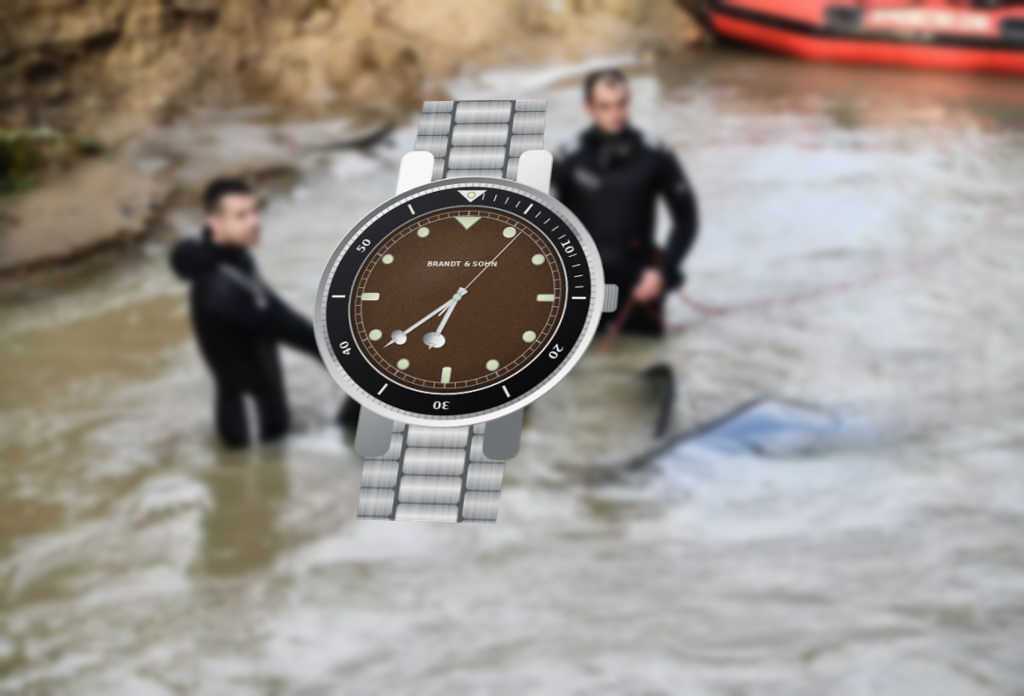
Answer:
6 h 38 min 06 s
